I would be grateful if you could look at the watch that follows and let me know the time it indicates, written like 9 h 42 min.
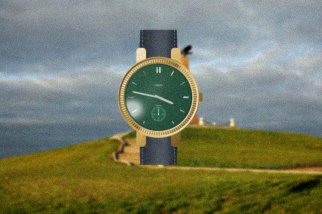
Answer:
3 h 47 min
